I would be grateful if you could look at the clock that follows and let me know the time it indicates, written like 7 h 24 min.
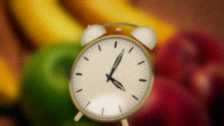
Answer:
4 h 03 min
